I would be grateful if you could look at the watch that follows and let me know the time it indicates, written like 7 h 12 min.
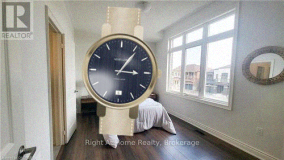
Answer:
3 h 06 min
